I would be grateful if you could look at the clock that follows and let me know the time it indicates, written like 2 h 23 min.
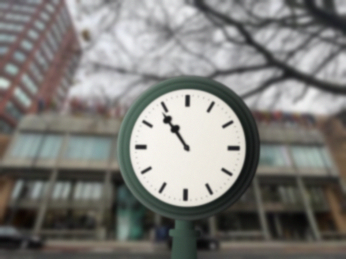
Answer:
10 h 54 min
